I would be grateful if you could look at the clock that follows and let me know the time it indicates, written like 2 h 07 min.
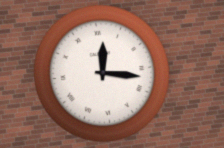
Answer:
12 h 17 min
